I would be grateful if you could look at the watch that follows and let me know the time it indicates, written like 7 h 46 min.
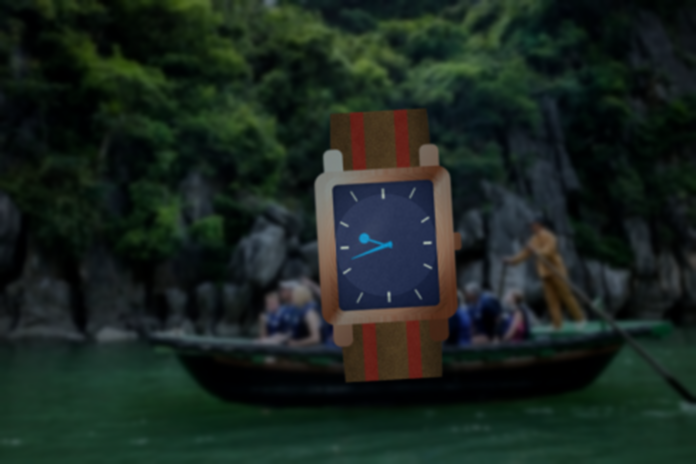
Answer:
9 h 42 min
